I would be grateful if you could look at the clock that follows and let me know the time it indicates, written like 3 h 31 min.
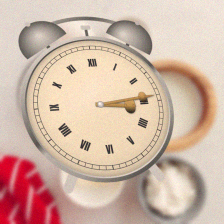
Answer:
3 h 14 min
